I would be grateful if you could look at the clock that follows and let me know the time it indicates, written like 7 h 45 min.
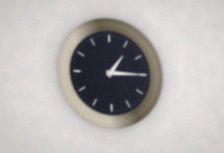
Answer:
1 h 15 min
